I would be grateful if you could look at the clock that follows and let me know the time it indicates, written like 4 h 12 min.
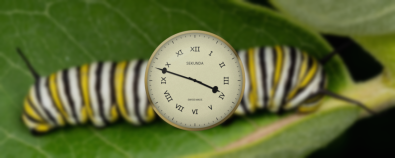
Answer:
3 h 48 min
